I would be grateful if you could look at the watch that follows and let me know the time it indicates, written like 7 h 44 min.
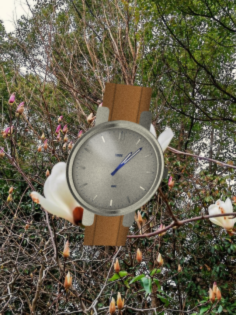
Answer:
1 h 07 min
